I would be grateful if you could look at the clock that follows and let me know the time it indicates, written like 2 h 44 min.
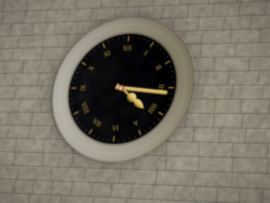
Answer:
4 h 16 min
